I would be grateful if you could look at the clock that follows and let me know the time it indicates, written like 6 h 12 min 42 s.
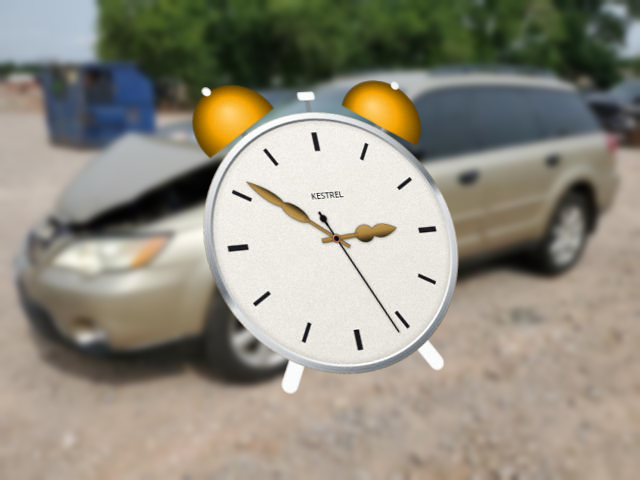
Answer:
2 h 51 min 26 s
